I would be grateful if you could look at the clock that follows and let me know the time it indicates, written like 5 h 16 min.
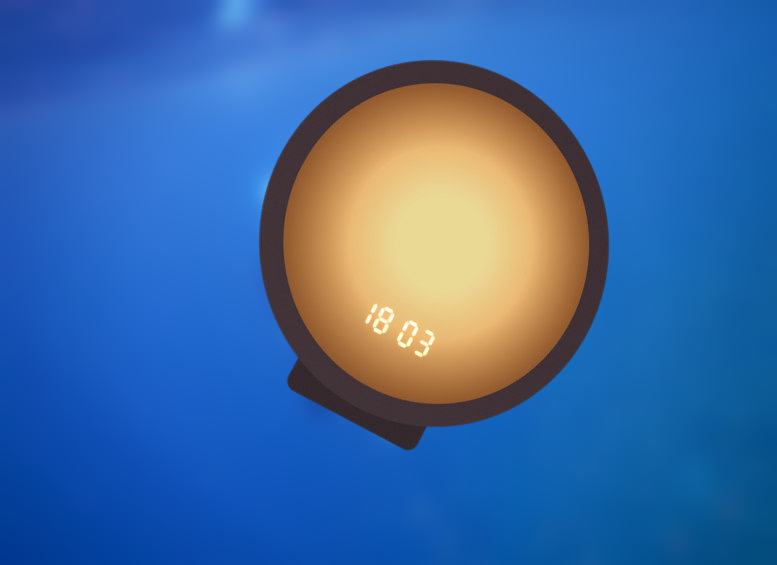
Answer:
18 h 03 min
